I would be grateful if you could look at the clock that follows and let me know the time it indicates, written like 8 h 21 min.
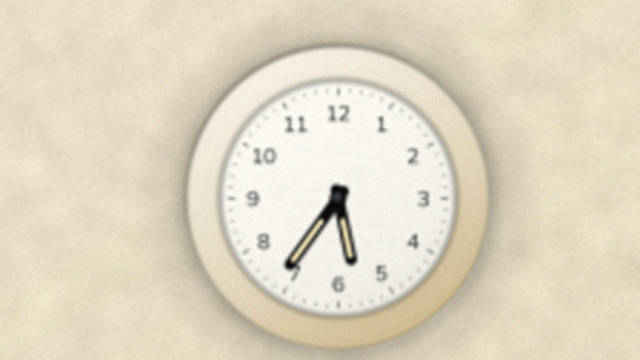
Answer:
5 h 36 min
